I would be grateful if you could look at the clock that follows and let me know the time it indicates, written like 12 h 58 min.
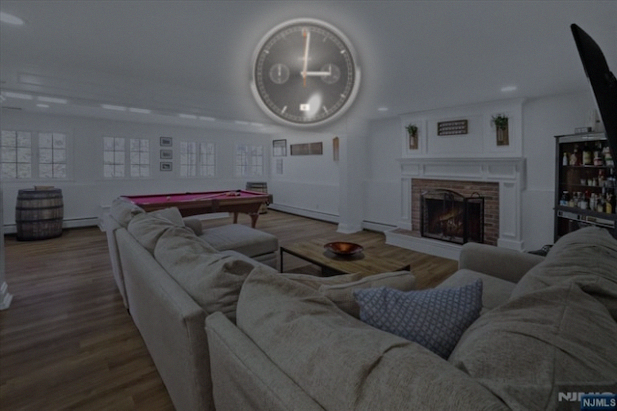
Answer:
3 h 01 min
